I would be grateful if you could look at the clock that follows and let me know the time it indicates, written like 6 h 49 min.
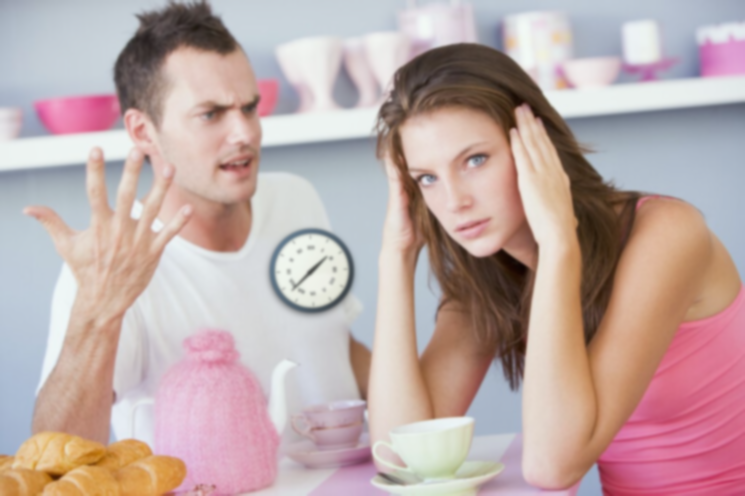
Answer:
1 h 38 min
